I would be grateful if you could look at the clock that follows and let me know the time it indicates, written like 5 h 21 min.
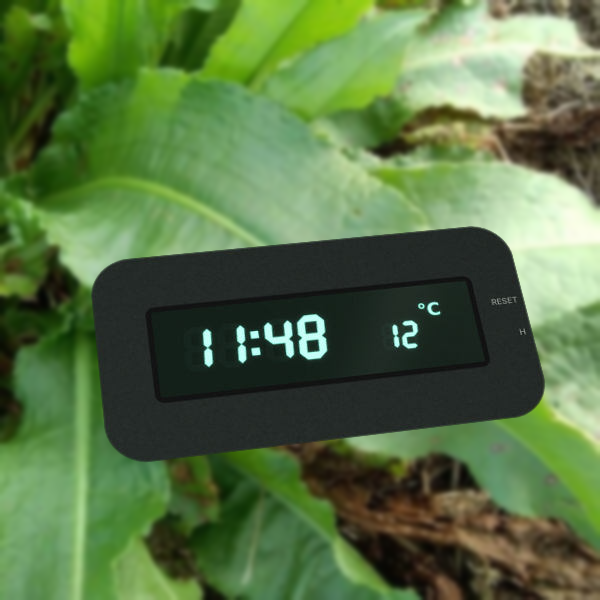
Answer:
11 h 48 min
